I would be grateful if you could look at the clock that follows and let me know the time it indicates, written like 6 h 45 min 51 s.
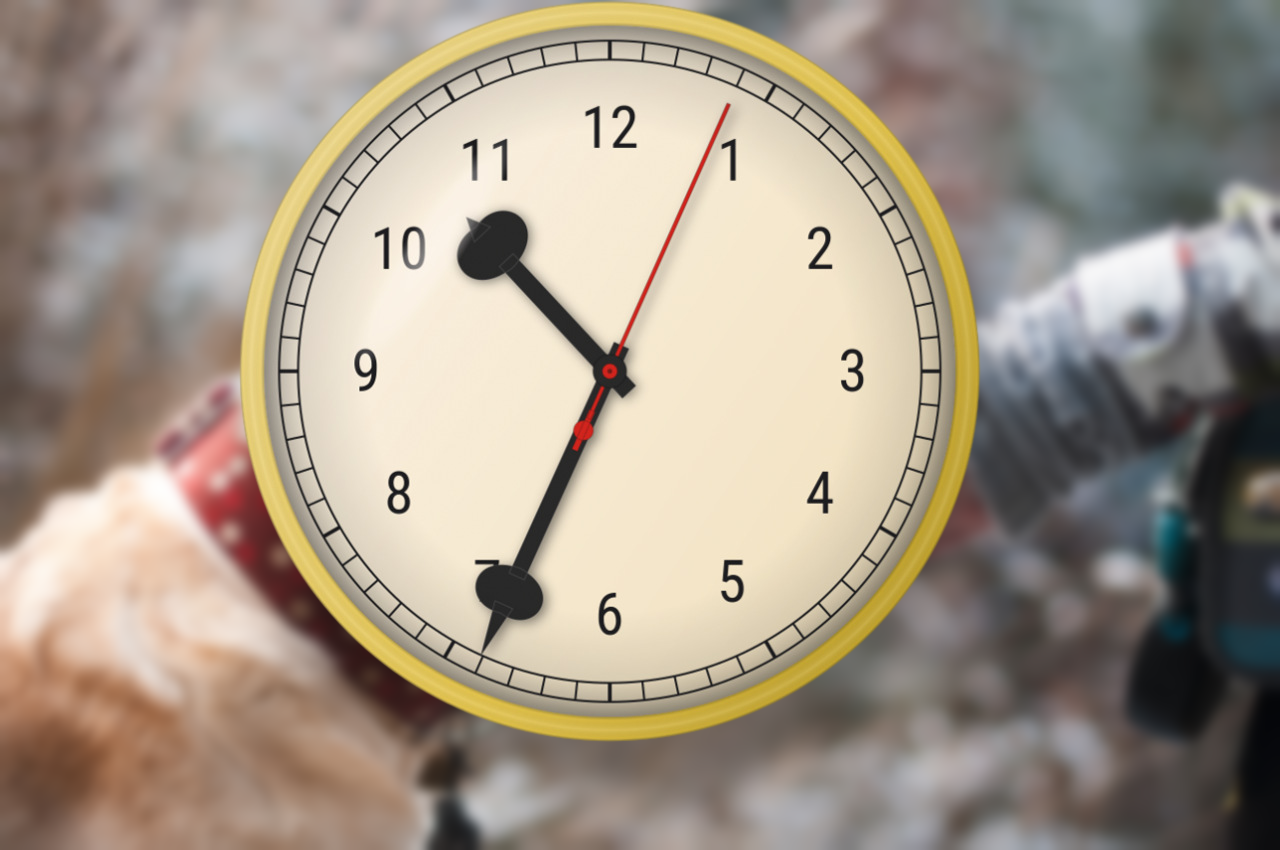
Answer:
10 h 34 min 04 s
